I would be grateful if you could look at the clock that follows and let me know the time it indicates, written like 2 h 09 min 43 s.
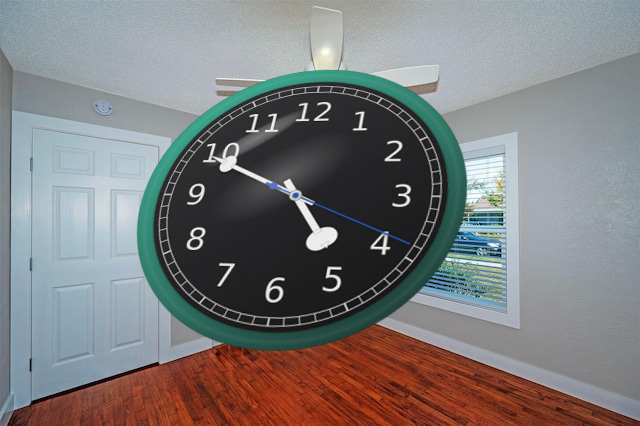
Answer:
4 h 49 min 19 s
